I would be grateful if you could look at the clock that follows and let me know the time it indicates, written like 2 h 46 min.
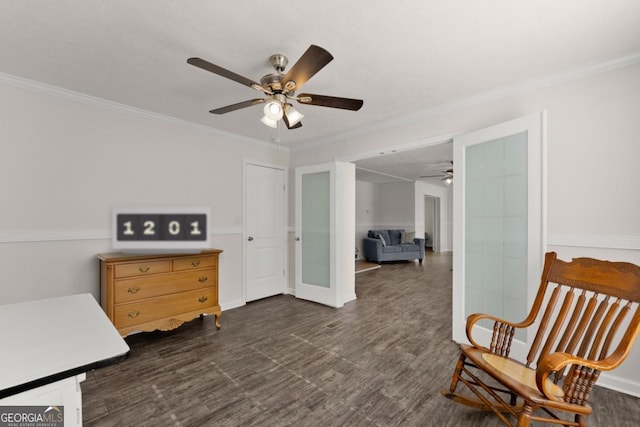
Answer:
12 h 01 min
